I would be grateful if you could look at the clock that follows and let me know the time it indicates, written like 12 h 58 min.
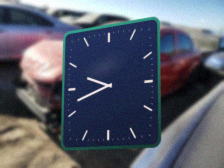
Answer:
9 h 42 min
